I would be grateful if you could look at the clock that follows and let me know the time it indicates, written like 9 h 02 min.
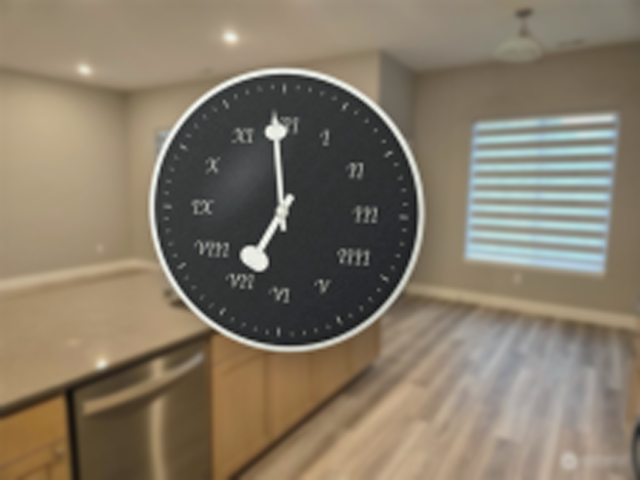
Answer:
6 h 59 min
